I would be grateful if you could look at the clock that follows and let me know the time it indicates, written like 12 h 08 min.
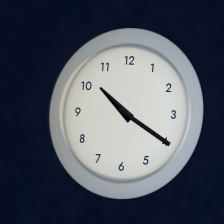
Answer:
10 h 20 min
